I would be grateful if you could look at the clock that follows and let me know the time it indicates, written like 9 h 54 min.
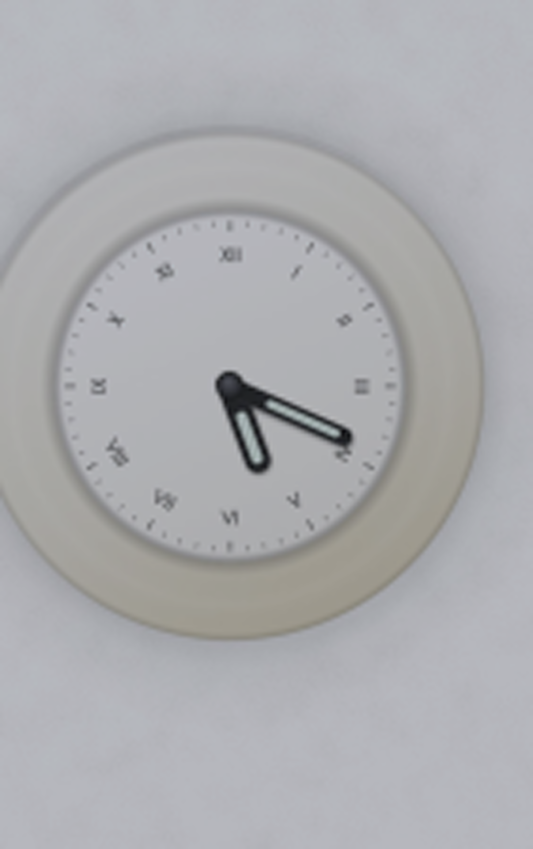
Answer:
5 h 19 min
